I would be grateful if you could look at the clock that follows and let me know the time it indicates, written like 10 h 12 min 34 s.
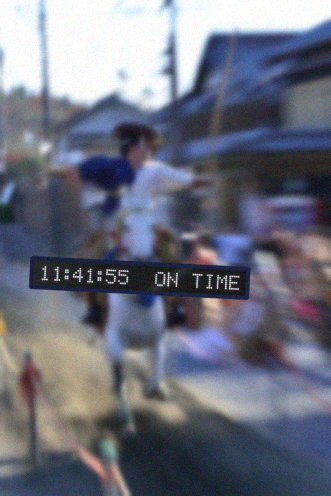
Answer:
11 h 41 min 55 s
